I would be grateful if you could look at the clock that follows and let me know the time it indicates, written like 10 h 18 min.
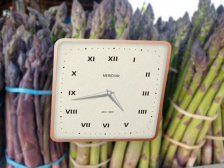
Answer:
4 h 43 min
